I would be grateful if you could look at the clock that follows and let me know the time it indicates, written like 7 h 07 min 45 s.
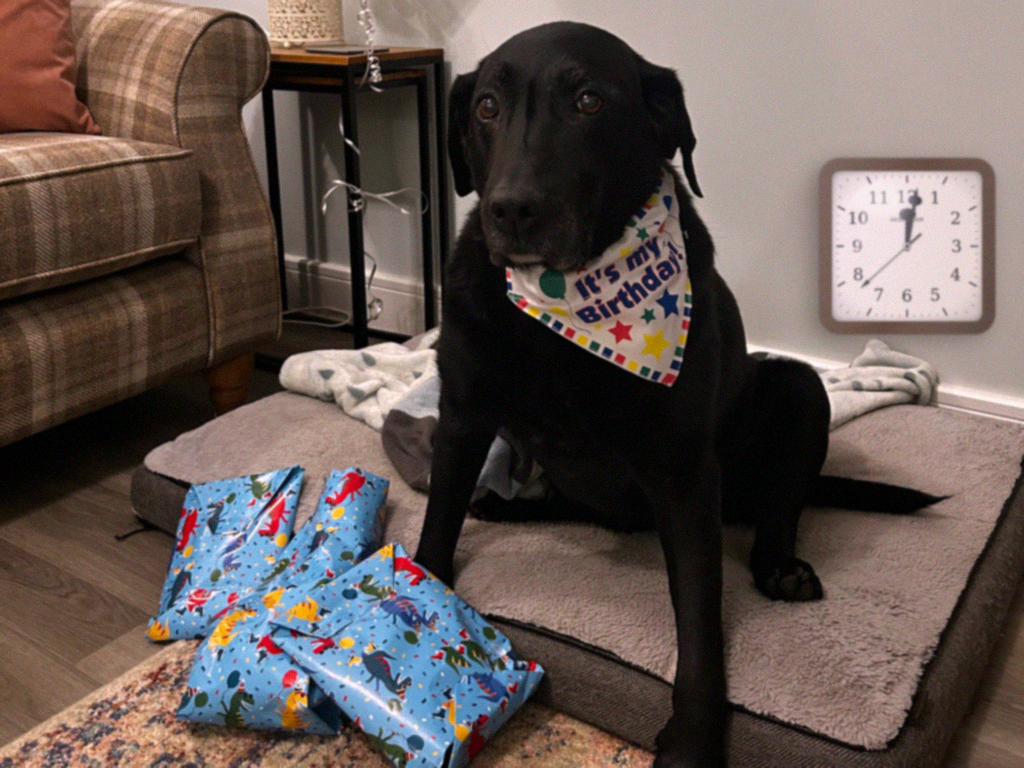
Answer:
12 h 01 min 38 s
